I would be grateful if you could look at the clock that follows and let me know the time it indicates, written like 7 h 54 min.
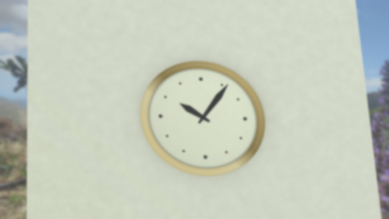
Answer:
10 h 06 min
